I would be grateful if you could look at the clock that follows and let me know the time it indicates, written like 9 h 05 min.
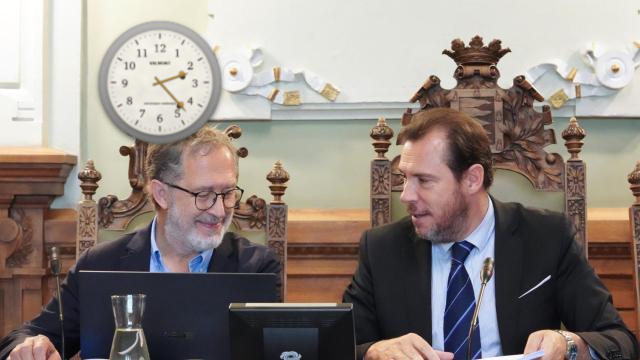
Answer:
2 h 23 min
